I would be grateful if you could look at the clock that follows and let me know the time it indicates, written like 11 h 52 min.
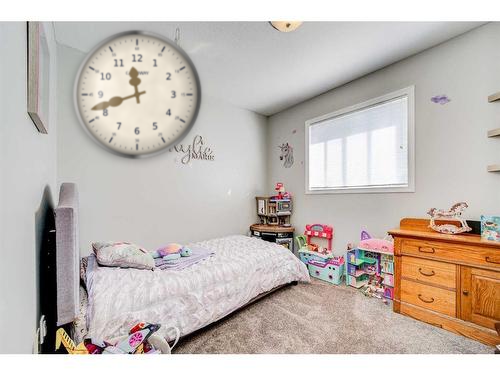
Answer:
11 h 42 min
